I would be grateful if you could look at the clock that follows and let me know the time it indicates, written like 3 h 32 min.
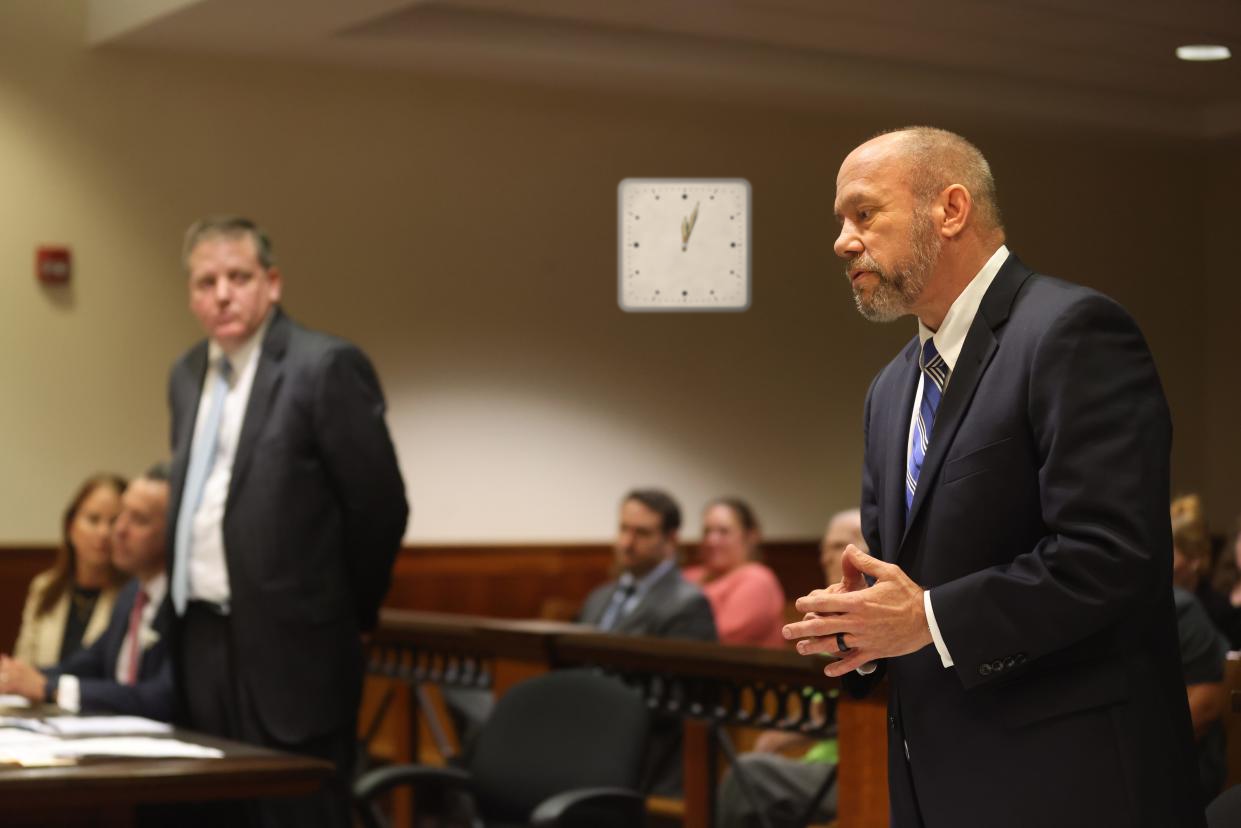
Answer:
12 h 03 min
